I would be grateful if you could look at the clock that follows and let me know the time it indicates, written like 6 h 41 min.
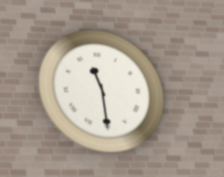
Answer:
11 h 30 min
